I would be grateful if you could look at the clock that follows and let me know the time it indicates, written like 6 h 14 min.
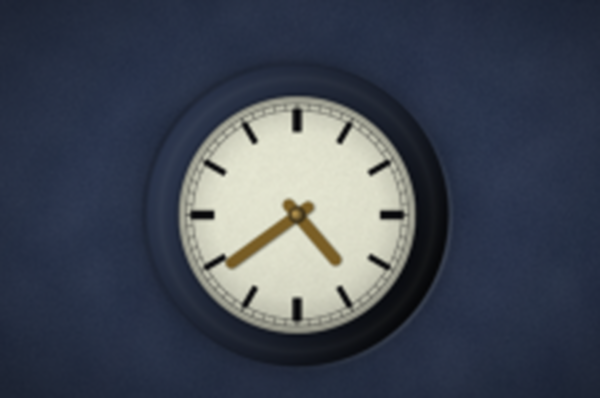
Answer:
4 h 39 min
